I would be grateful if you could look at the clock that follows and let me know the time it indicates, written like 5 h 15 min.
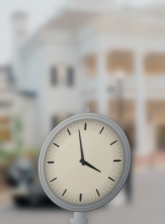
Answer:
3 h 58 min
